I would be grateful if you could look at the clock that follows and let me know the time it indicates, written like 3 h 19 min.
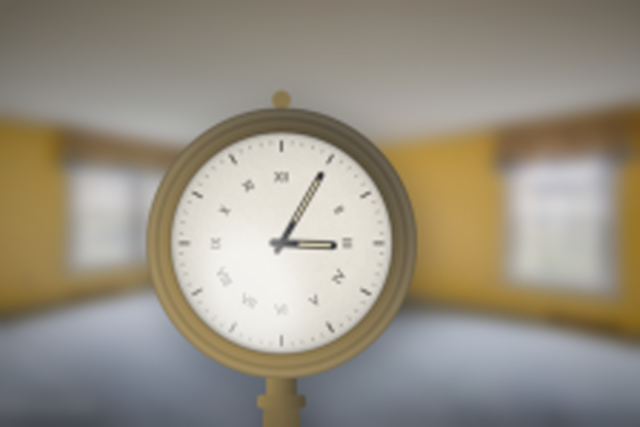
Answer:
3 h 05 min
